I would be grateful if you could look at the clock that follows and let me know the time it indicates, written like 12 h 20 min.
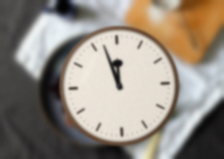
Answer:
11 h 57 min
